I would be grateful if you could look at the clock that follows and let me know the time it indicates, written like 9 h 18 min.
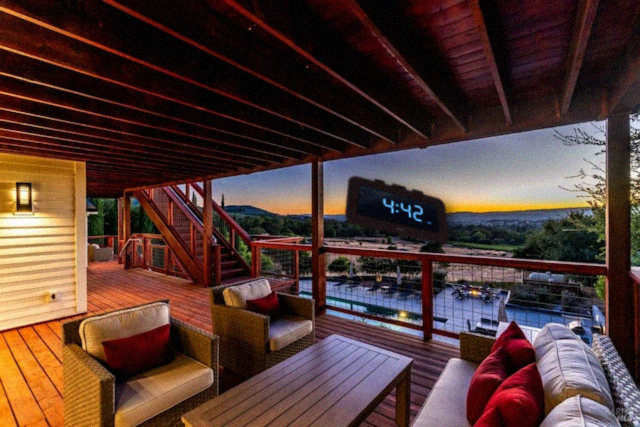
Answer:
4 h 42 min
